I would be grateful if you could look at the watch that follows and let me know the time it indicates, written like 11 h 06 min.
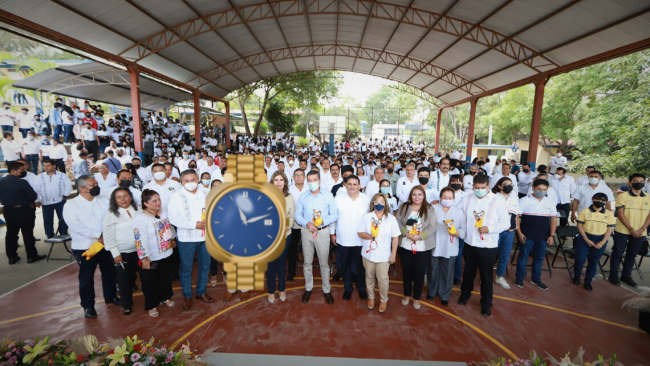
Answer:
11 h 12 min
